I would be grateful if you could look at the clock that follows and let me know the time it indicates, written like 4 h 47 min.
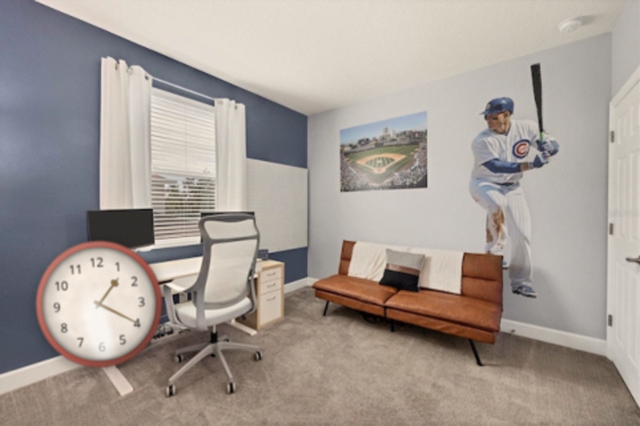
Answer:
1 h 20 min
